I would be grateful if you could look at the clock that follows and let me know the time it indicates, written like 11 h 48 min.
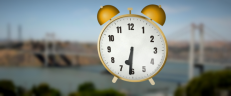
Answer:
6 h 31 min
